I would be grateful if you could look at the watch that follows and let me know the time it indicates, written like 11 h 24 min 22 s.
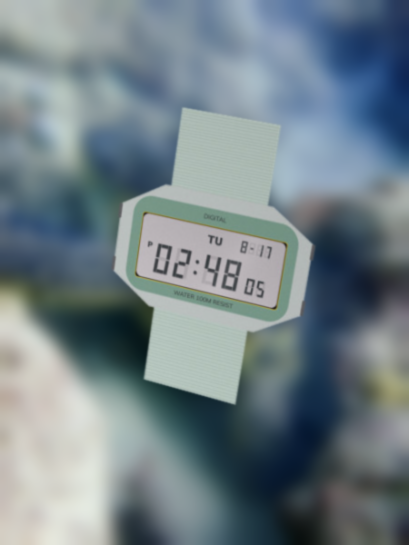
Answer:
2 h 48 min 05 s
